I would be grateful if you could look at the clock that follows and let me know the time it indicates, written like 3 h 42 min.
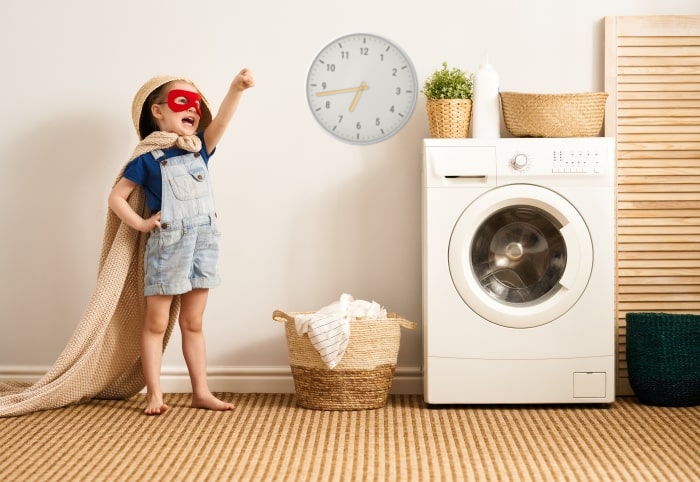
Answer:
6 h 43 min
